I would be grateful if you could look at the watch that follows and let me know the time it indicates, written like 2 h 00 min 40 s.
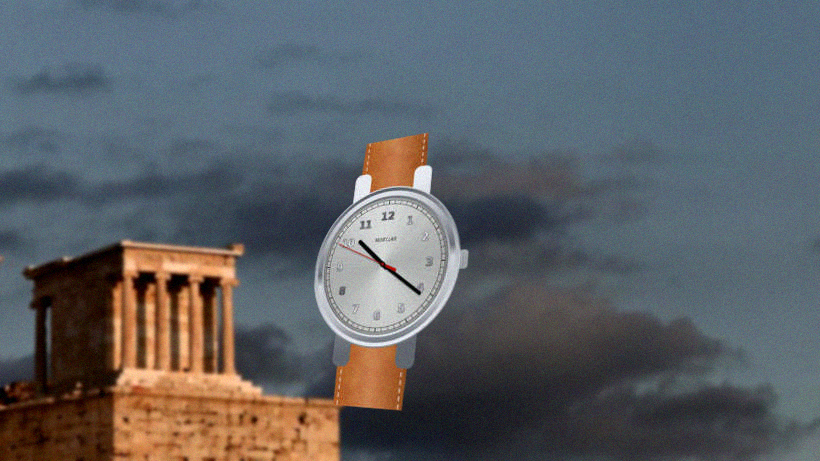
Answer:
10 h 20 min 49 s
